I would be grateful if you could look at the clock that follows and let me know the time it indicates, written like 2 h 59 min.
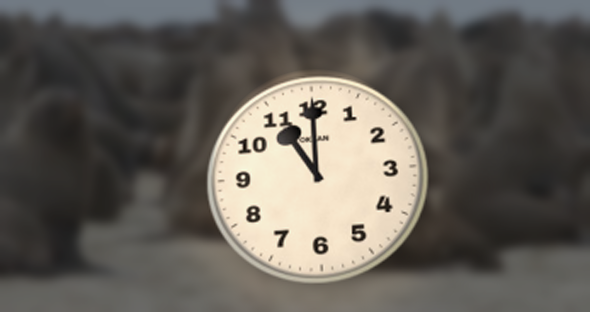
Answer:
11 h 00 min
